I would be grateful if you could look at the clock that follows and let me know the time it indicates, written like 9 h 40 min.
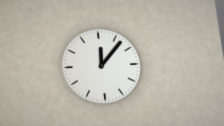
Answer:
12 h 07 min
